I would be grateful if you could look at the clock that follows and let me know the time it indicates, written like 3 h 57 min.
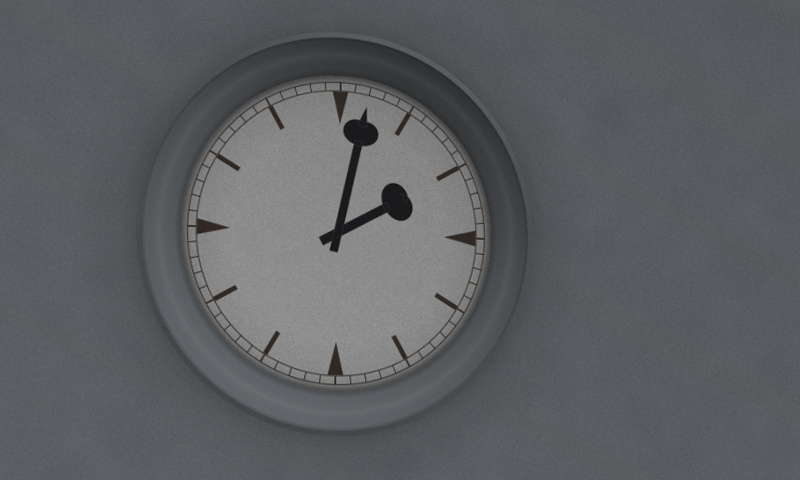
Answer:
2 h 02 min
